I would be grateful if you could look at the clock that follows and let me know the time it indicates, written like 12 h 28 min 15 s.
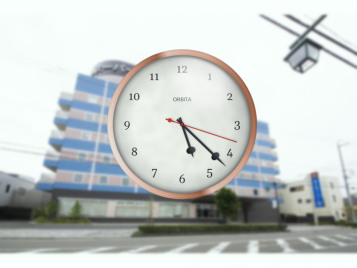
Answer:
5 h 22 min 18 s
